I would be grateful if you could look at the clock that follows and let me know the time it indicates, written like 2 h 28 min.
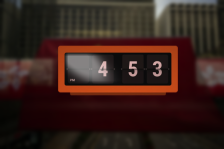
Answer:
4 h 53 min
